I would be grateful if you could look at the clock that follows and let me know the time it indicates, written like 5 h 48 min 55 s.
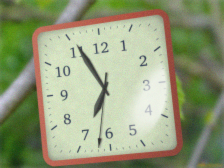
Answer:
6 h 55 min 32 s
